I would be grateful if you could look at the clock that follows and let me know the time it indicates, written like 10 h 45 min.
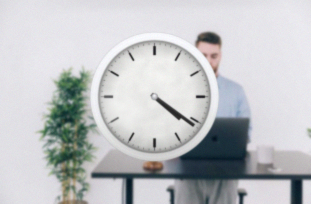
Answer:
4 h 21 min
